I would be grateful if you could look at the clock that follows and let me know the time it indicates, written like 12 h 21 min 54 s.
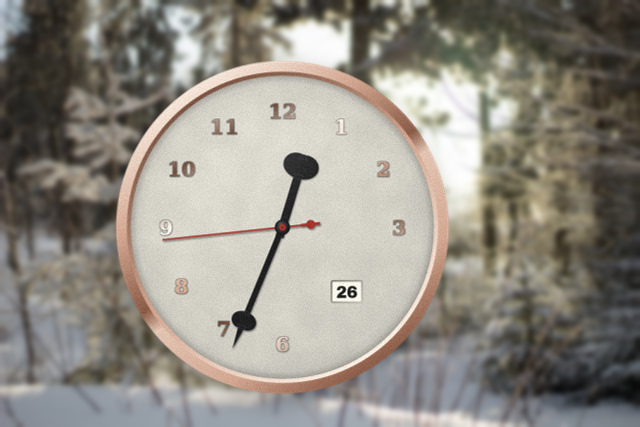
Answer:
12 h 33 min 44 s
